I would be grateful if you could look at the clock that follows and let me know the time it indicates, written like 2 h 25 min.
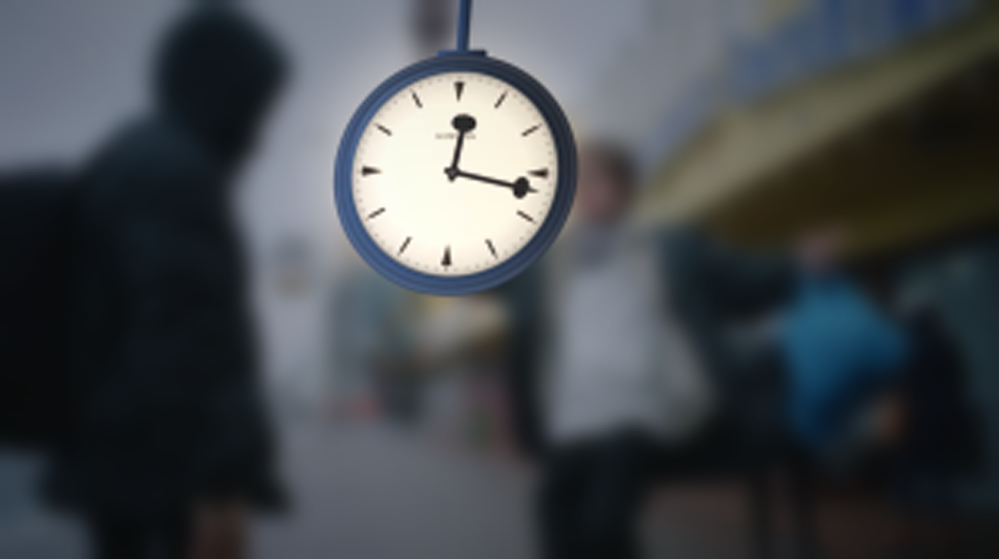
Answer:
12 h 17 min
